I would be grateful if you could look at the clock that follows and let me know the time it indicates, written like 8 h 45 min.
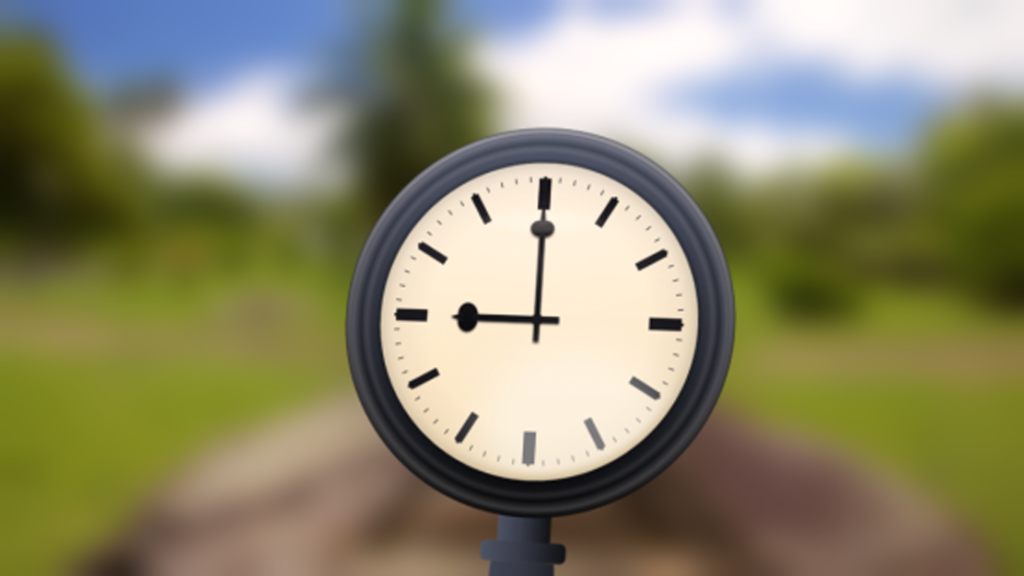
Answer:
9 h 00 min
